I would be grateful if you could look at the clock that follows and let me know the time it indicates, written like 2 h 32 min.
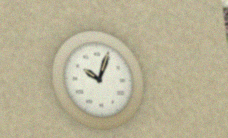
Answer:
10 h 04 min
